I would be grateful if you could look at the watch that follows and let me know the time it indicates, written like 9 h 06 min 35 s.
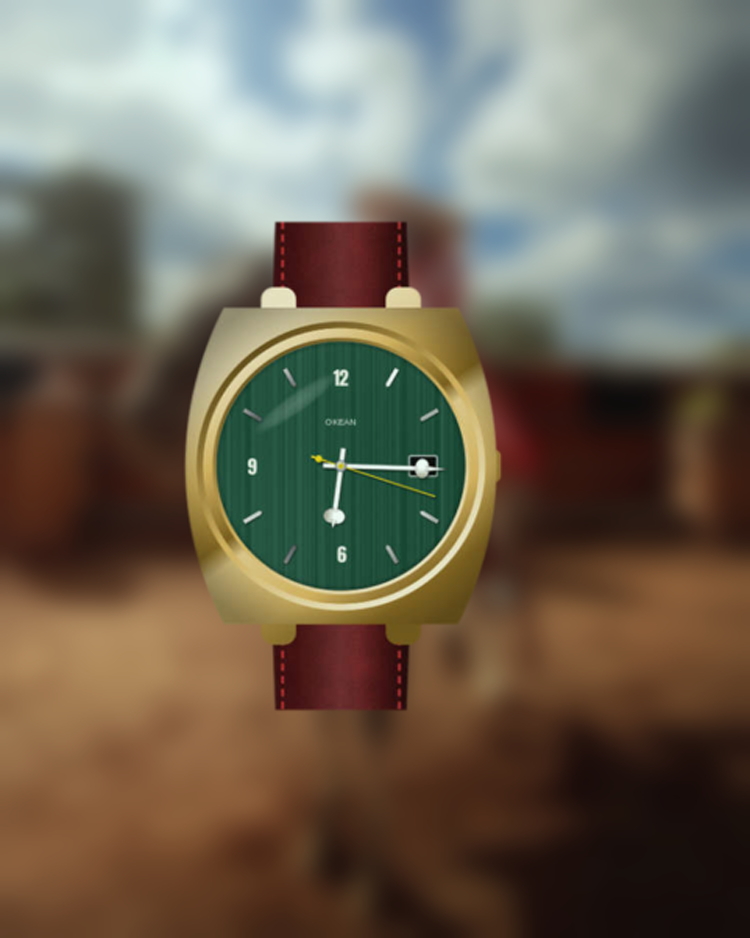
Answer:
6 h 15 min 18 s
